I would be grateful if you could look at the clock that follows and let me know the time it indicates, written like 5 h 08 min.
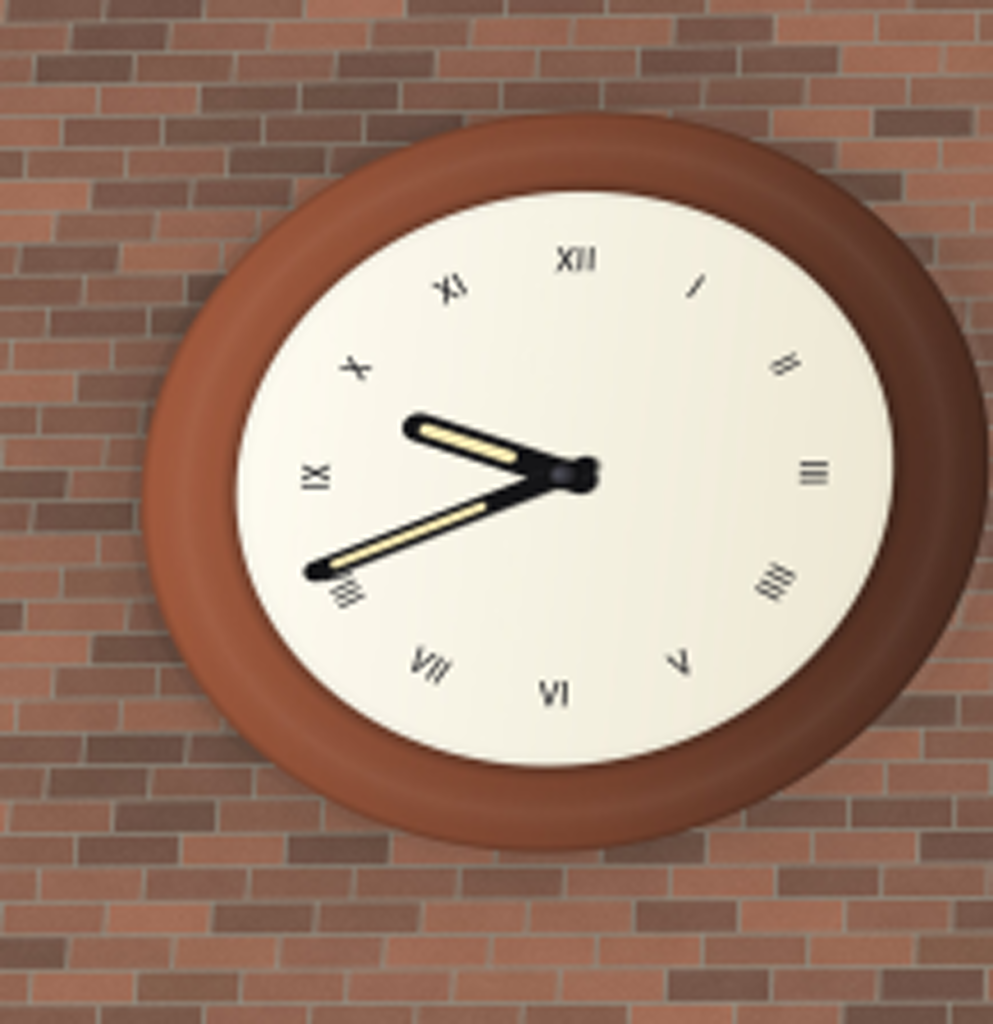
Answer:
9 h 41 min
